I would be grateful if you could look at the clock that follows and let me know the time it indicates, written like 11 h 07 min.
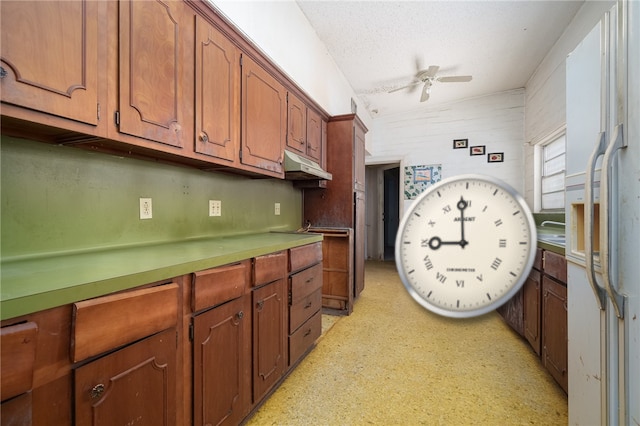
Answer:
8 h 59 min
